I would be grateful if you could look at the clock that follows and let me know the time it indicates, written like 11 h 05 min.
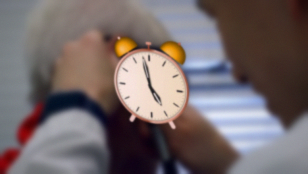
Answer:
4 h 58 min
